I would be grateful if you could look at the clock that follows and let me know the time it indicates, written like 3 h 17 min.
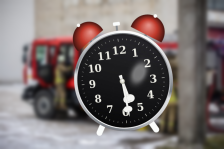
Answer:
5 h 29 min
